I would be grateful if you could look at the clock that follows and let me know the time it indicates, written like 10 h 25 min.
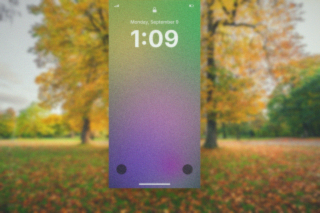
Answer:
1 h 09 min
